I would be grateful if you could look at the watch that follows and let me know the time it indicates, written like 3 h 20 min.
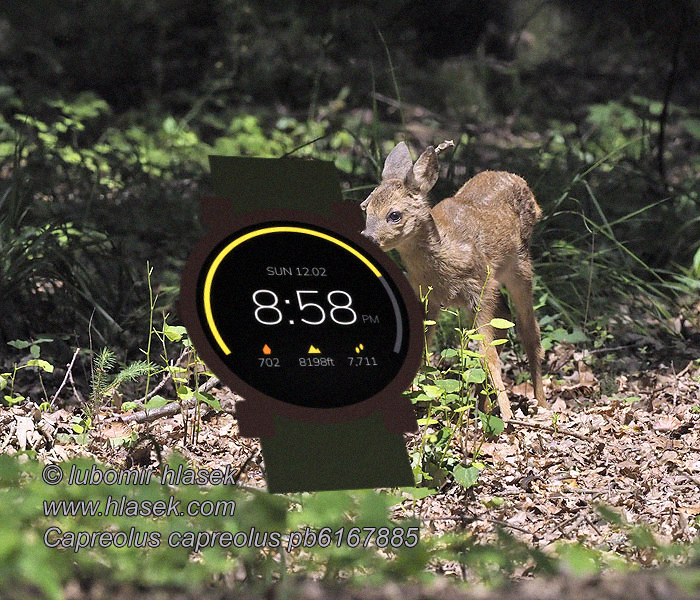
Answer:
8 h 58 min
